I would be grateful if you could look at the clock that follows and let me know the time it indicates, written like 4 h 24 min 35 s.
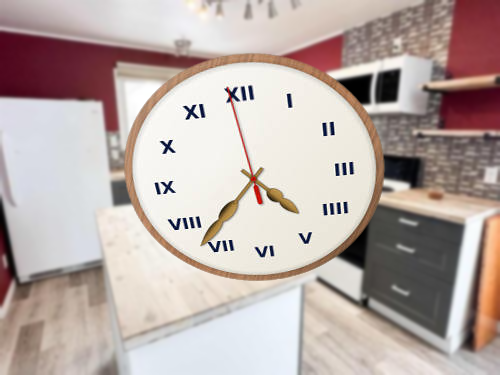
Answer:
4 h 36 min 59 s
